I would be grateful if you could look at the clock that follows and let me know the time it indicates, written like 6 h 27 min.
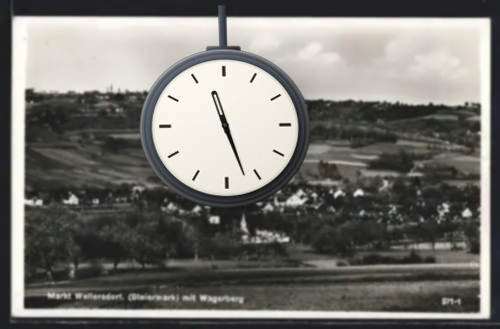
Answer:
11 h 27 min
